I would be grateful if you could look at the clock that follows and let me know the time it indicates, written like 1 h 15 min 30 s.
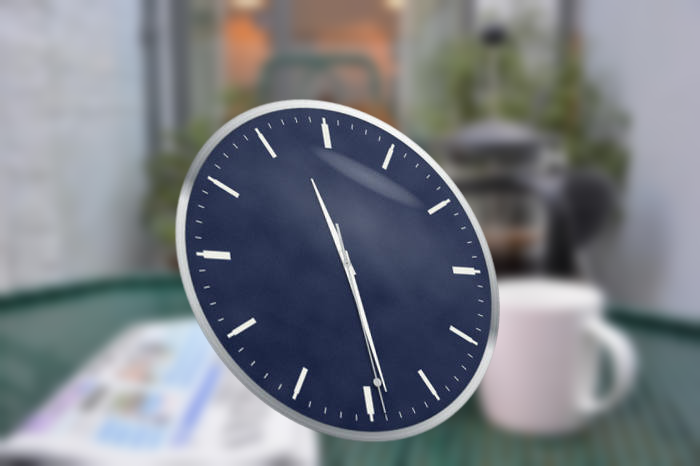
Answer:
11 h 28 min 29 s
